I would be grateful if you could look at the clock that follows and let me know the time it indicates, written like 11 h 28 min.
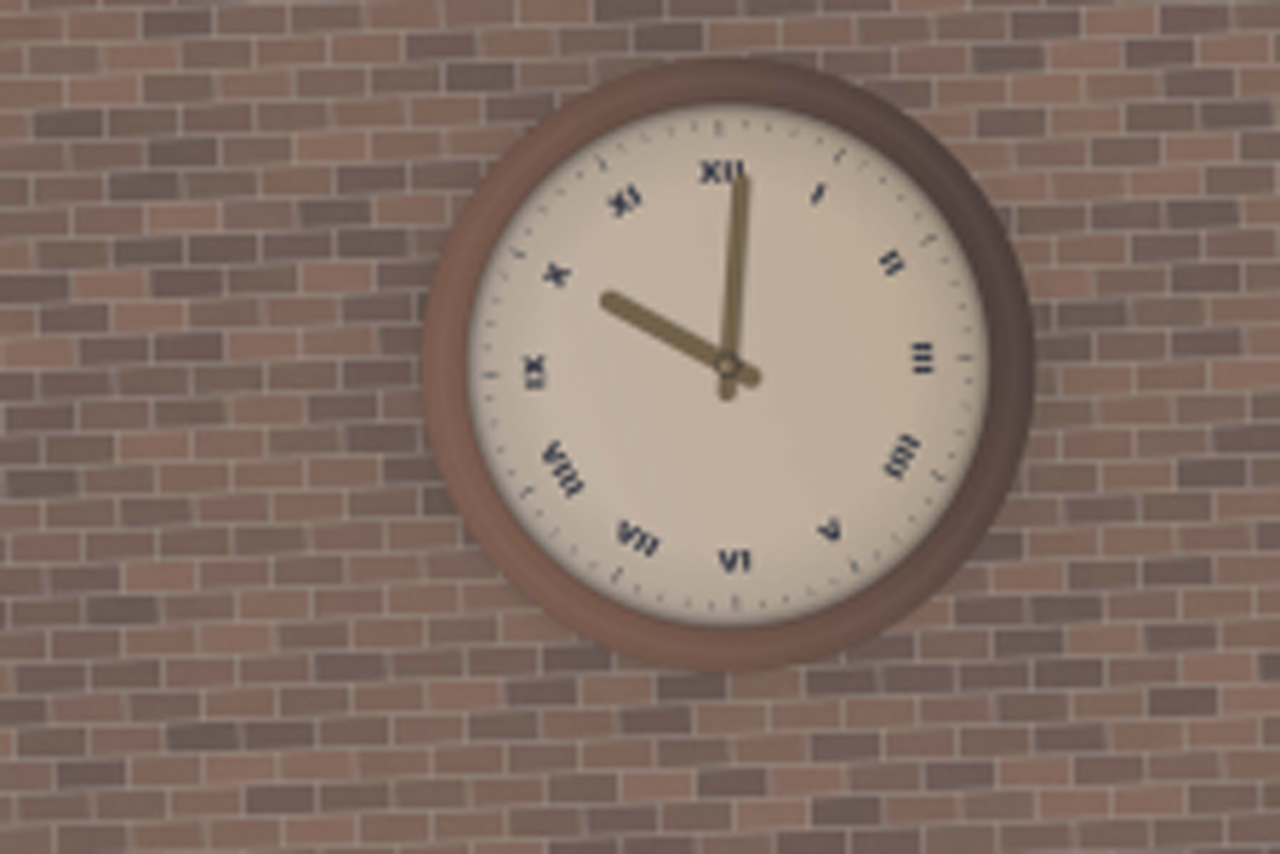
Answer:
10 h 01 min
